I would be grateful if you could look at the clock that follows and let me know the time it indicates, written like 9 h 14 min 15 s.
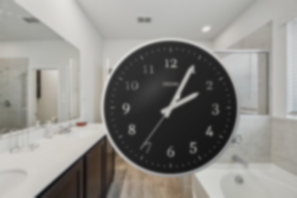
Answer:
2 h 04 min 36 s
